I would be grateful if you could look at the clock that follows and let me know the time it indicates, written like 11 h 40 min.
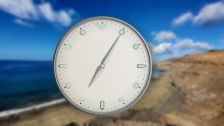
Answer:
7 h 05 min
